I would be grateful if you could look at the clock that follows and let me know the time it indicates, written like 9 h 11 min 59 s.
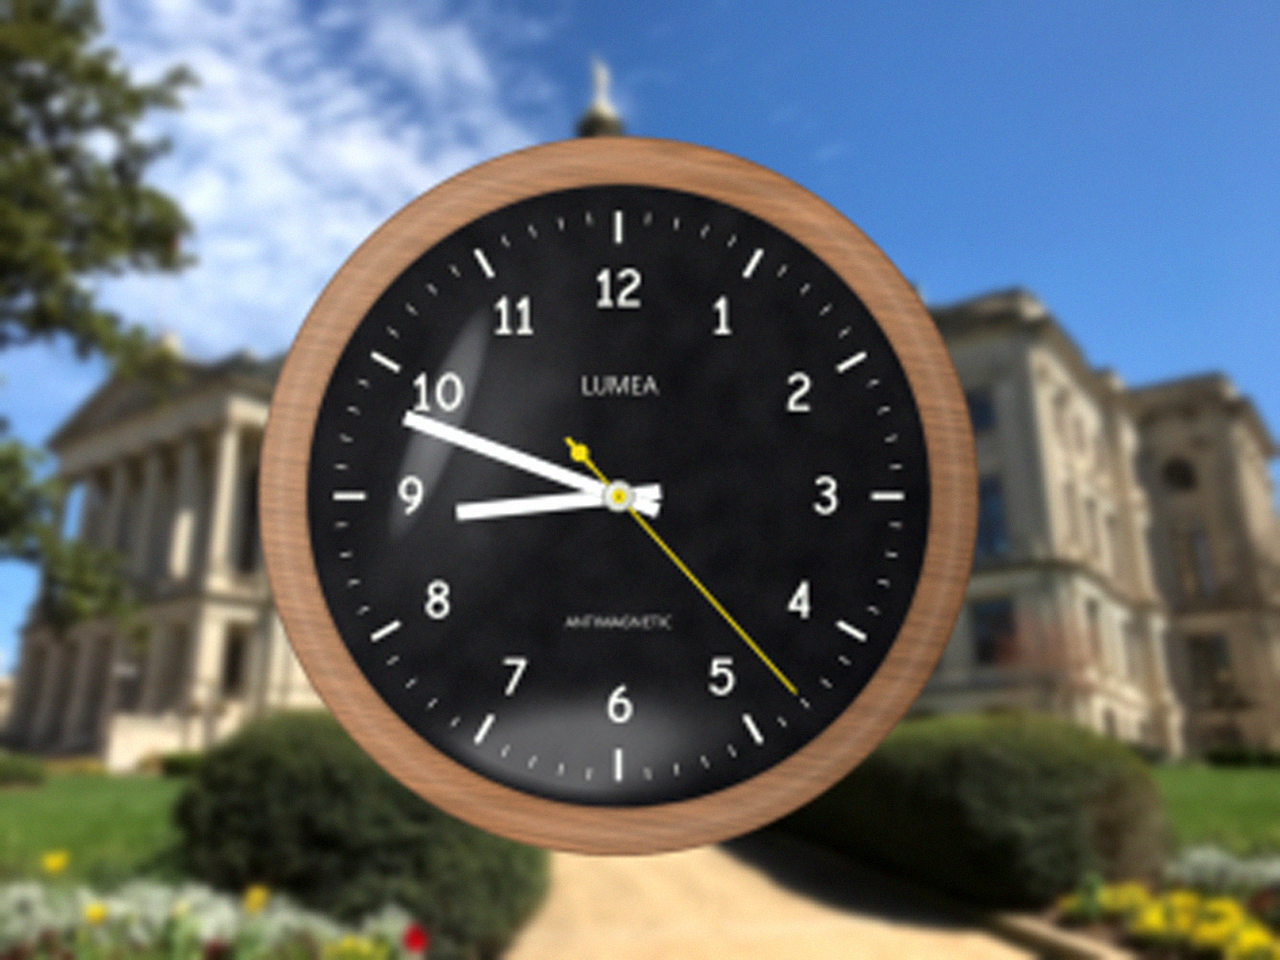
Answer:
8 h 48 min 23 s
